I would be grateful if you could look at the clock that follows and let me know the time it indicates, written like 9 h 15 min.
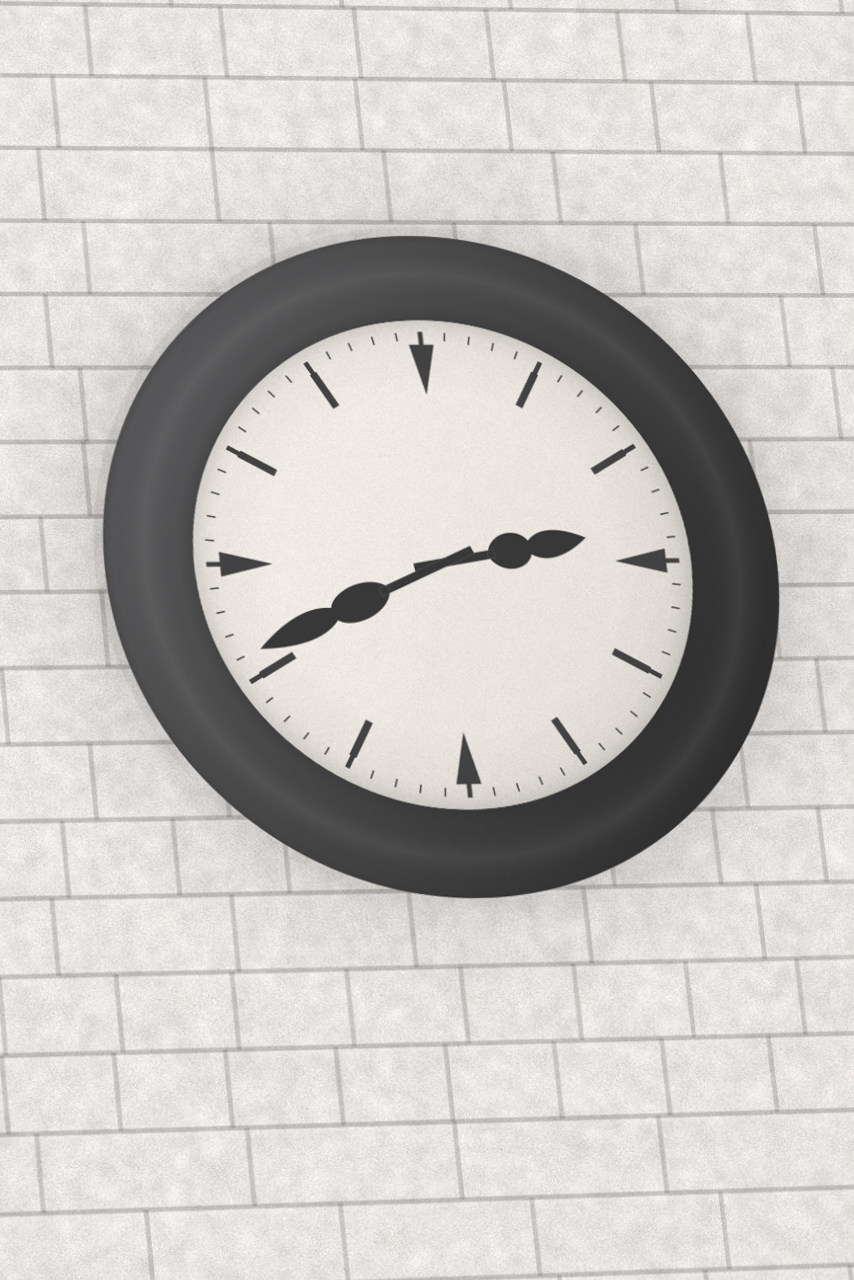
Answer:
2 h 41 min
